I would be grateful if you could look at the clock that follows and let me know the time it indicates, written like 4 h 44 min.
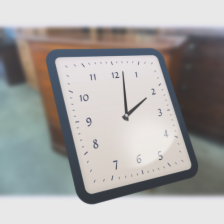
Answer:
2 h 02 min
